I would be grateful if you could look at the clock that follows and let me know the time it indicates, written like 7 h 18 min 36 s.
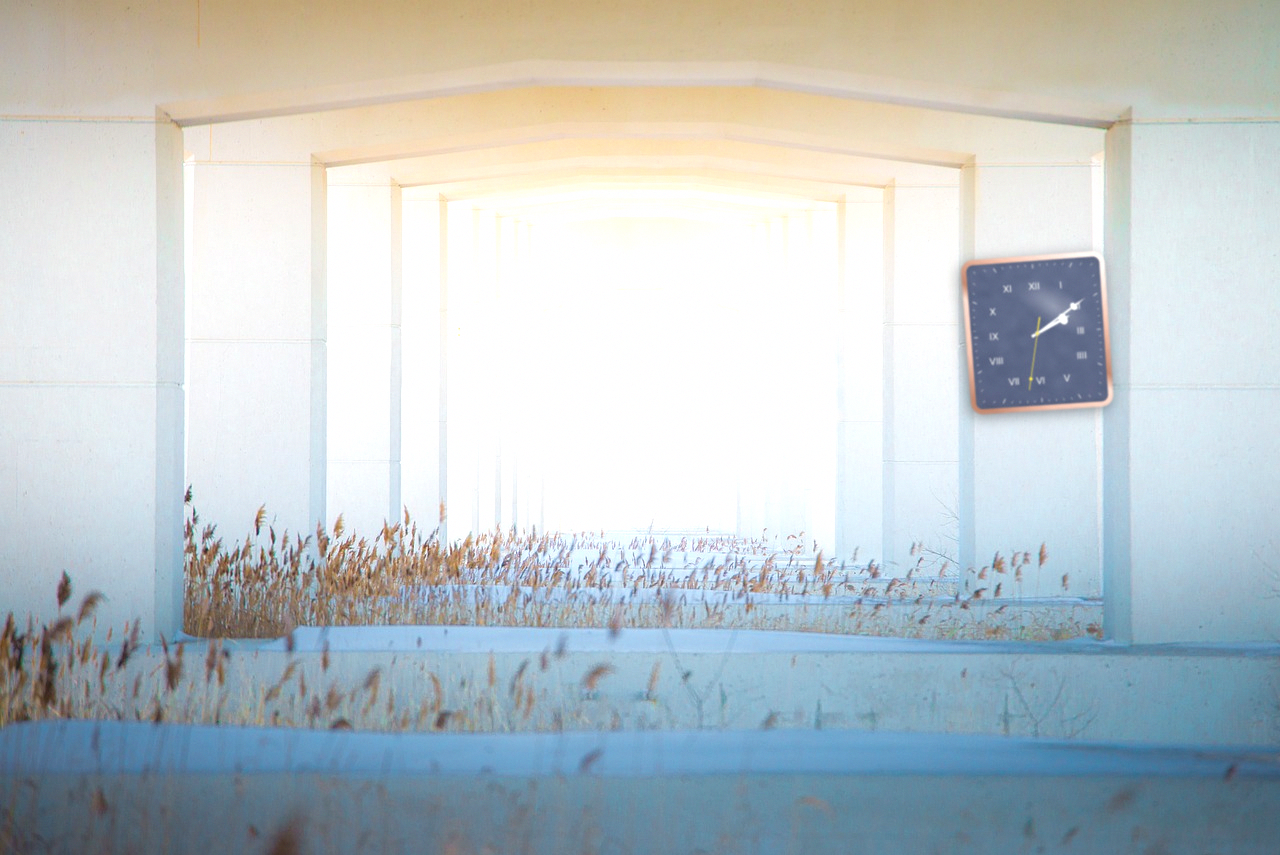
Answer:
2 h 09 min 32 s
